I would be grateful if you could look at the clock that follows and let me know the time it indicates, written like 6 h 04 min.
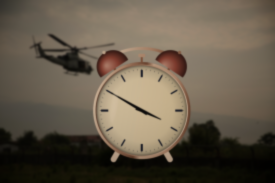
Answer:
3 h 50 min
